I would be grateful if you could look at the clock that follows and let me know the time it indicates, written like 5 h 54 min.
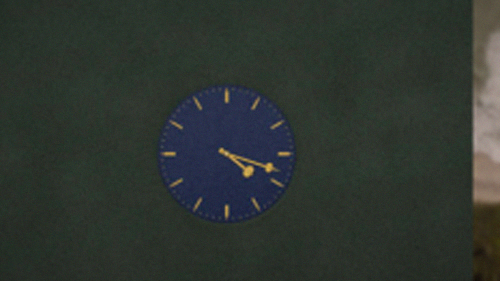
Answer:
4 h 18 min
